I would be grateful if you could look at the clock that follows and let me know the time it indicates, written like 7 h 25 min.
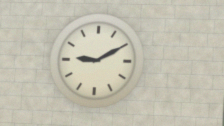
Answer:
9 h 10 min
